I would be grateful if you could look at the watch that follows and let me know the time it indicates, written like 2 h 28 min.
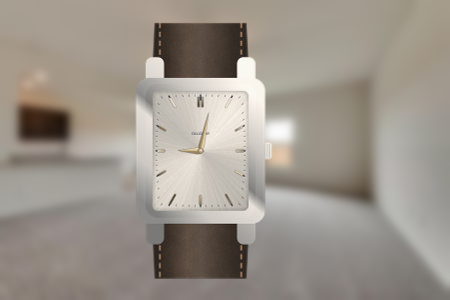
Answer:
9 h 02 min
